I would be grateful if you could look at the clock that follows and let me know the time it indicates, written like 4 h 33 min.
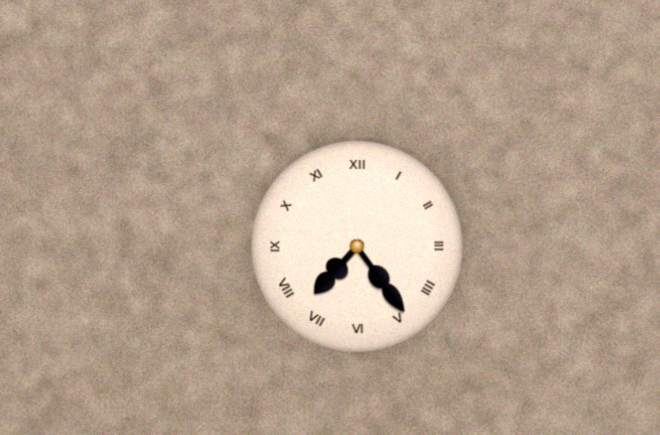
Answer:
7 h 24 min
